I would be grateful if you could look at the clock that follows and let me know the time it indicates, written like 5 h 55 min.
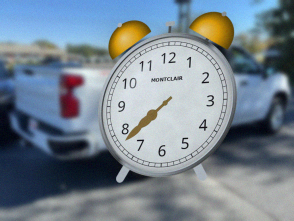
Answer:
7 h 38 min
